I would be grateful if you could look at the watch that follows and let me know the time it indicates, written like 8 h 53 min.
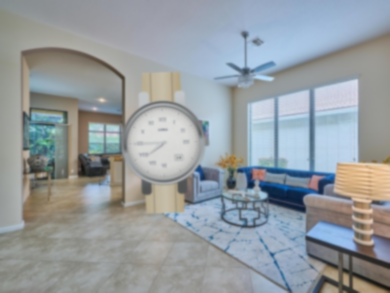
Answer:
7 h 45 min
